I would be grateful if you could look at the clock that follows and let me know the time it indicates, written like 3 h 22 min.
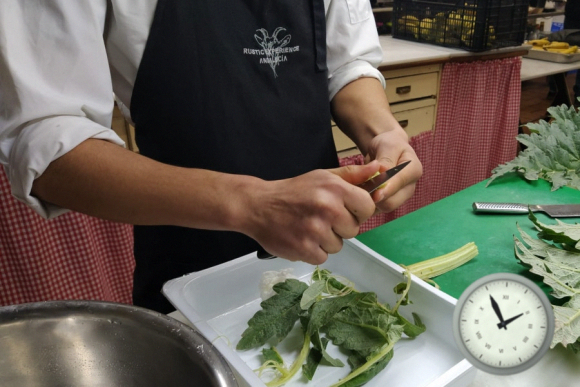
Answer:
1 h 55 min
